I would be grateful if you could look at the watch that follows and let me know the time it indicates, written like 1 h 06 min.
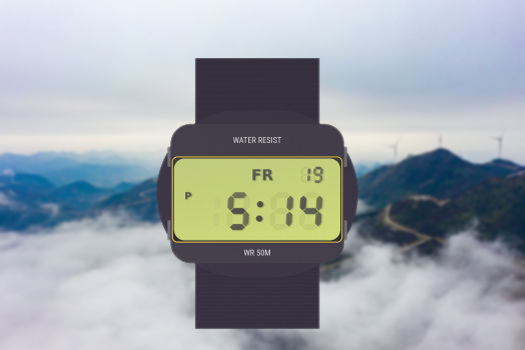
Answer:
5 h 14 min
